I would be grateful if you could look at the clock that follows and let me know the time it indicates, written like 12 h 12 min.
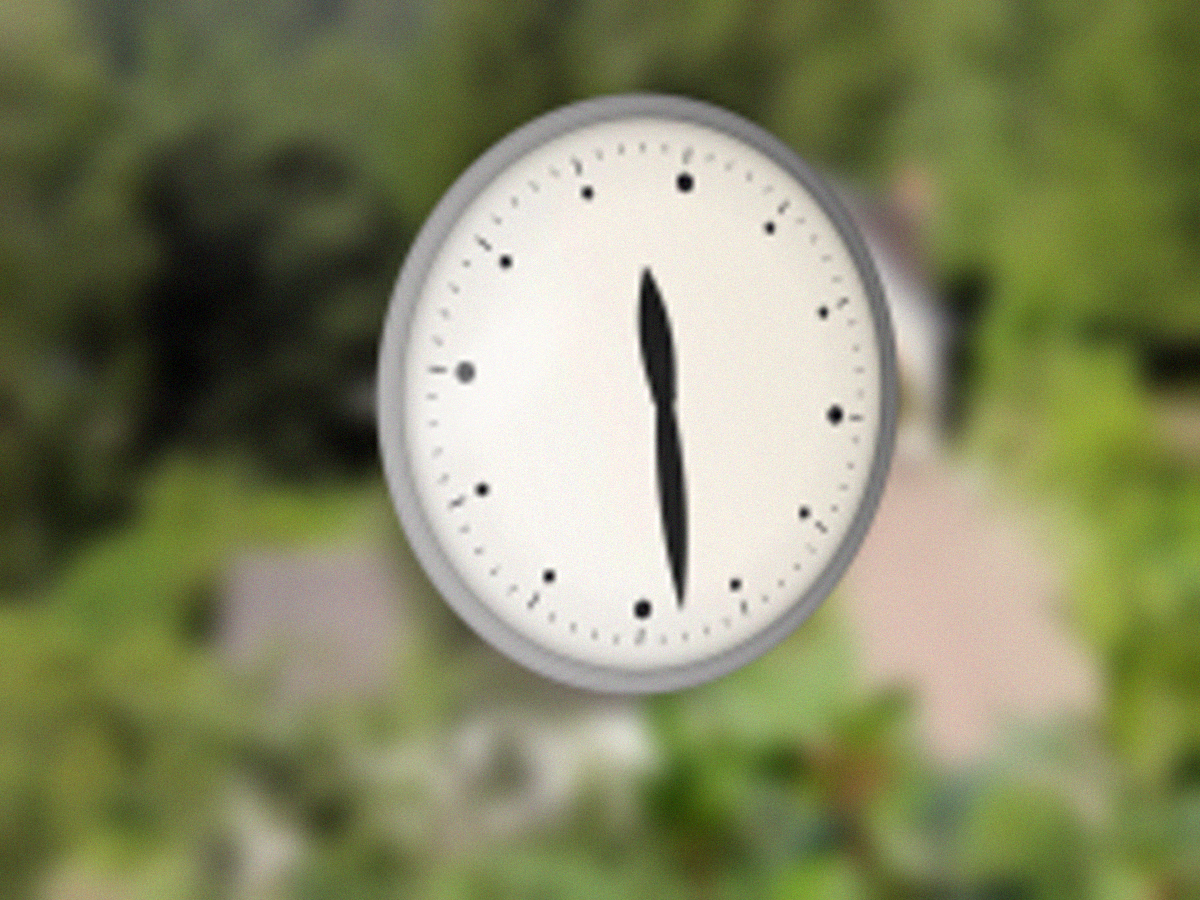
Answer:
11 h 28 min
